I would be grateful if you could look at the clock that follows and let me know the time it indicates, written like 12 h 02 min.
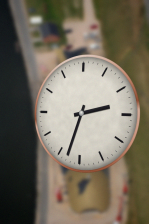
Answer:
2 h 33 min
